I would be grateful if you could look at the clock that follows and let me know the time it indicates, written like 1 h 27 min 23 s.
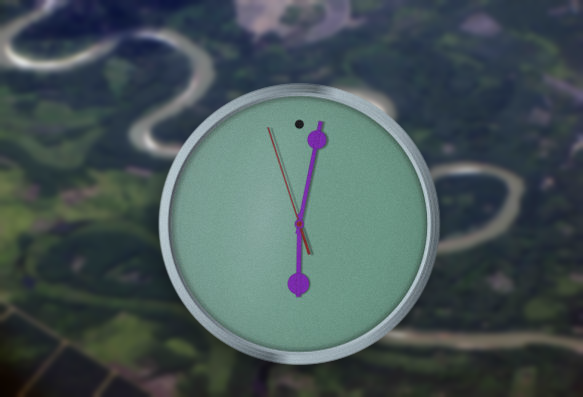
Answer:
6 h 01 min 57 s
